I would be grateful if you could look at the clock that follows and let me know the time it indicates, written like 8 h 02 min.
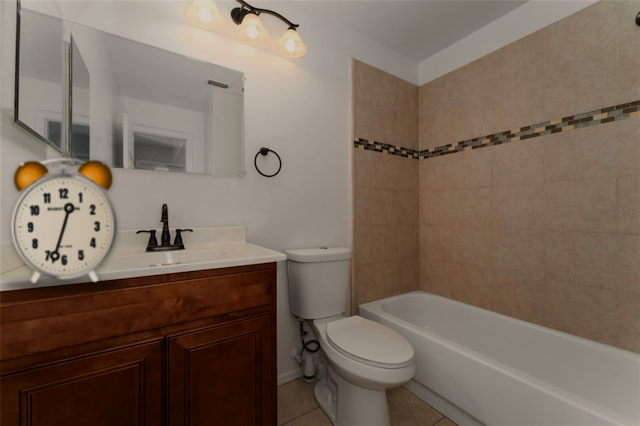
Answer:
12 h 33 min
